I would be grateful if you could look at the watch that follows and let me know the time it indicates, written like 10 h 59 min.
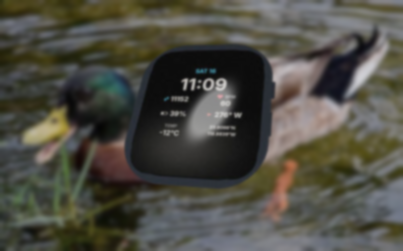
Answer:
11 h 09 min
